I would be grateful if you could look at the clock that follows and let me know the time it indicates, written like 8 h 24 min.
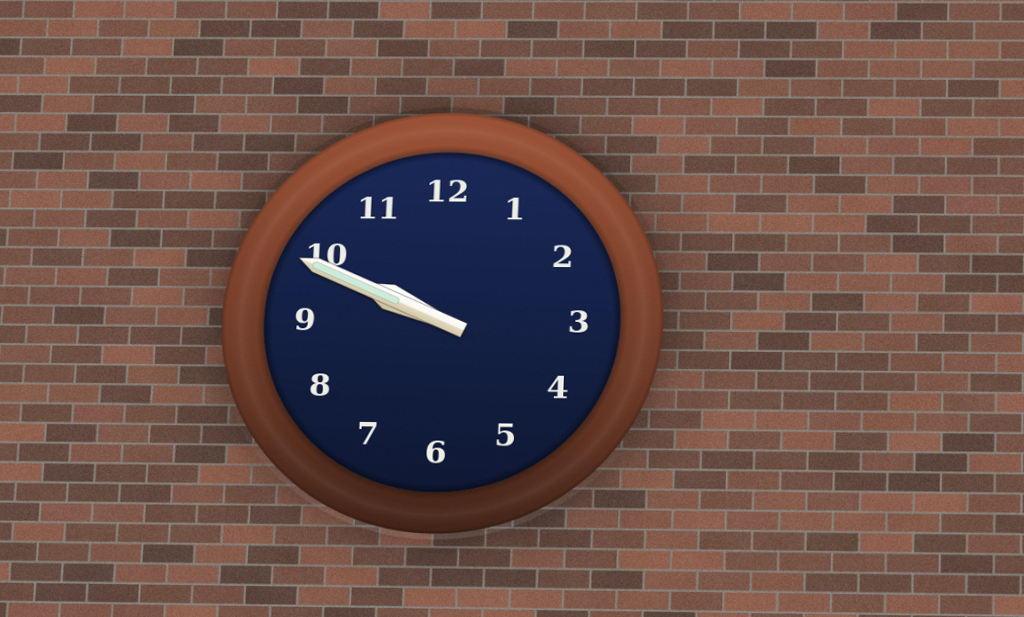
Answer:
9 h 49 min
